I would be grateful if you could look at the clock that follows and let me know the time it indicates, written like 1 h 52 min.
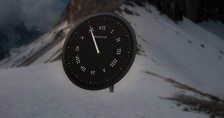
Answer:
10 h 55 min
